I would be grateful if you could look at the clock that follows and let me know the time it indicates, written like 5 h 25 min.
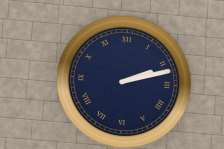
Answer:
2 h 12 min
